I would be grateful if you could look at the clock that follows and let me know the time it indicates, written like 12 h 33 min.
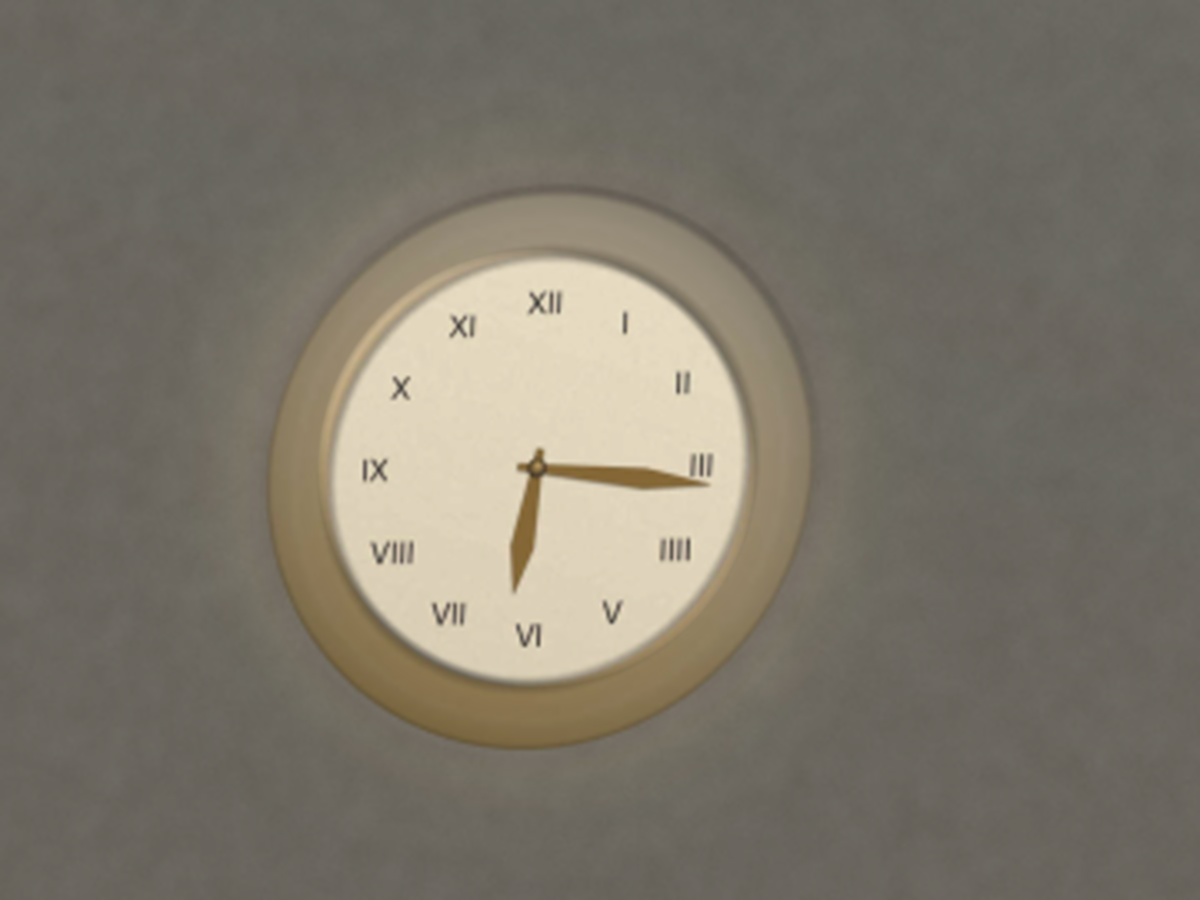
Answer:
6 h 16 min
